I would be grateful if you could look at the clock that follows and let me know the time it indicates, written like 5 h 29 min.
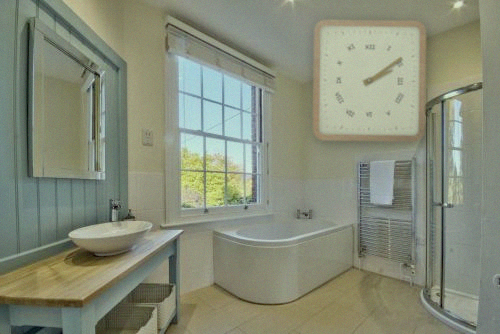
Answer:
2 h 09 min
